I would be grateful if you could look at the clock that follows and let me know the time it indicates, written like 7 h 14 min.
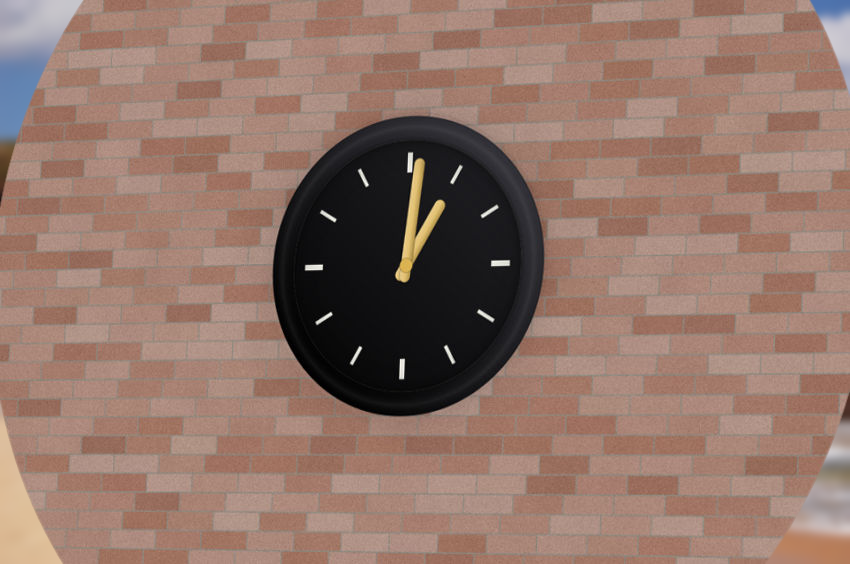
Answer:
1 h 01 min
